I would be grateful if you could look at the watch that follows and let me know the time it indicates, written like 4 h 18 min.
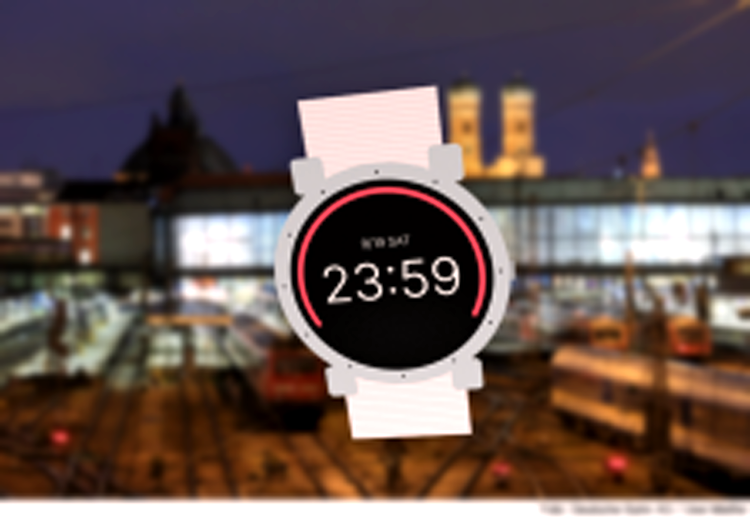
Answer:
23 h 59 min
